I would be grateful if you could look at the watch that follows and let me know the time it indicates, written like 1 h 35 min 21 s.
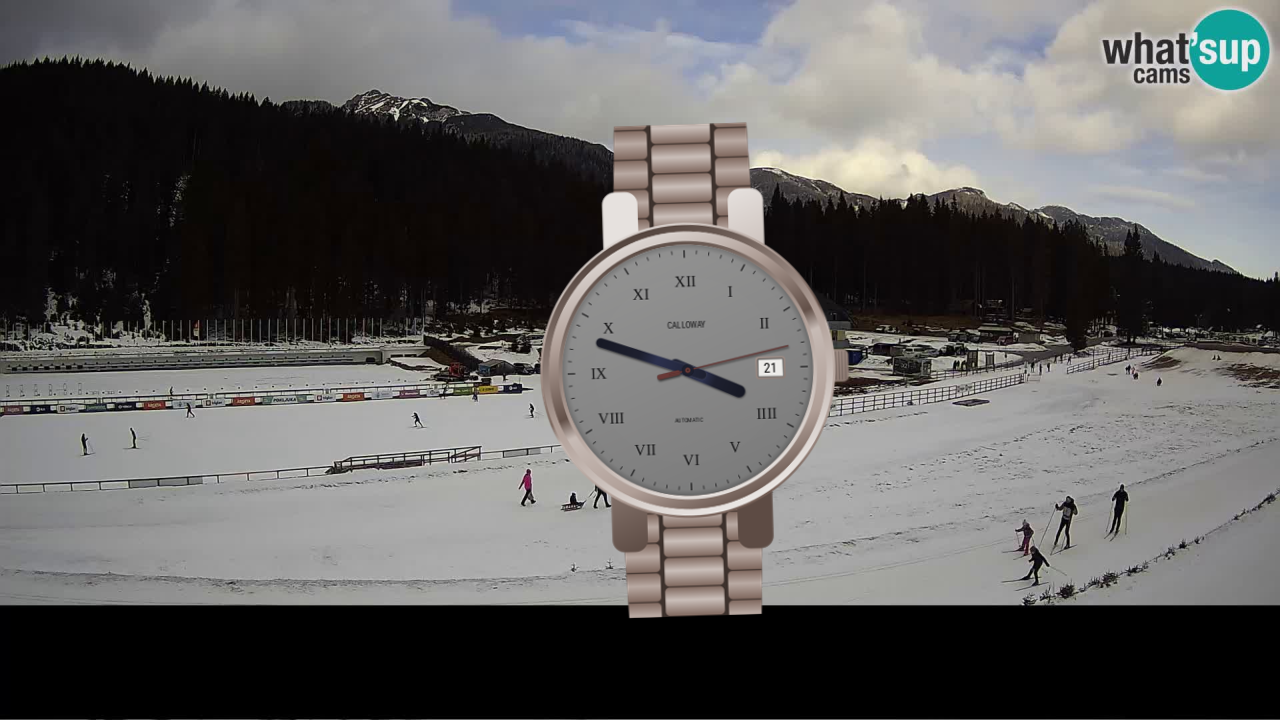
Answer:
3 h 48 min 13 s
